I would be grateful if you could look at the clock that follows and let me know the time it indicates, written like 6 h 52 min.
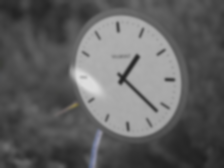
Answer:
1 h 22 min
